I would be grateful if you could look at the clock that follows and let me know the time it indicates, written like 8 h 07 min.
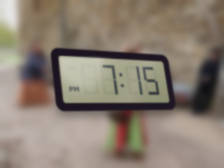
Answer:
7 h 15 min
